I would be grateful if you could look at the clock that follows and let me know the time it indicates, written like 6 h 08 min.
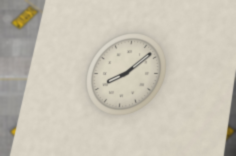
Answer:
8 h 08 min
